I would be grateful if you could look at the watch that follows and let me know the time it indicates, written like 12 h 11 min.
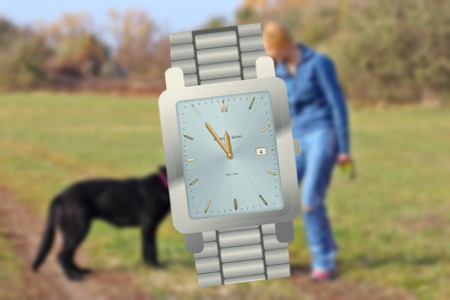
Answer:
11 h 55 min
